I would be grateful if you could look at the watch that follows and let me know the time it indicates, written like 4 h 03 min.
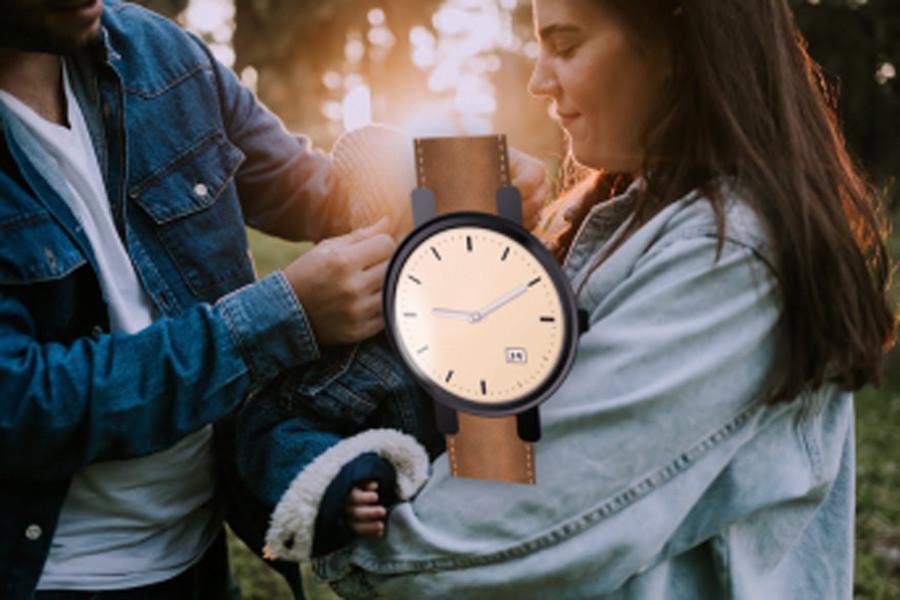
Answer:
9 h 10 min
